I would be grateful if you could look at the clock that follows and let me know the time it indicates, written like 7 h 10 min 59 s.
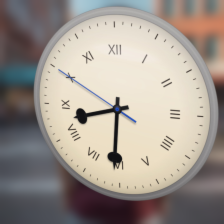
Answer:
8 h 30 min 50 s
